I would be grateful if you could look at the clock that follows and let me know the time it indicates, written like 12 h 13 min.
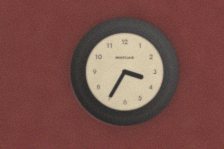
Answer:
3 h 35 min
